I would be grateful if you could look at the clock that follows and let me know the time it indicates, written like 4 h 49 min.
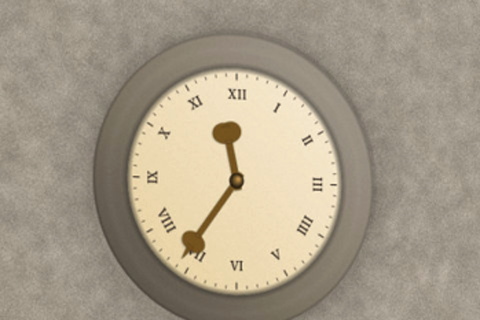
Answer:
11 h 36 min
